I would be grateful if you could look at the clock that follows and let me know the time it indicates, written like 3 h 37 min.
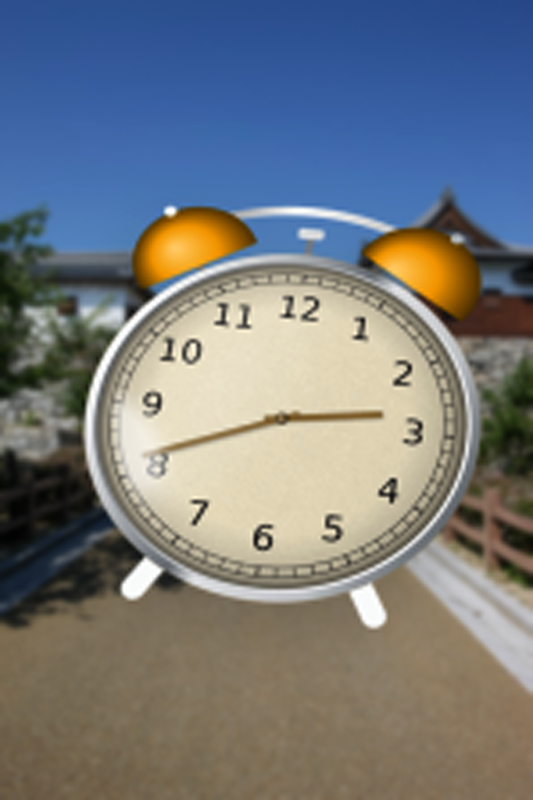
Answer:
2 h 41 min
